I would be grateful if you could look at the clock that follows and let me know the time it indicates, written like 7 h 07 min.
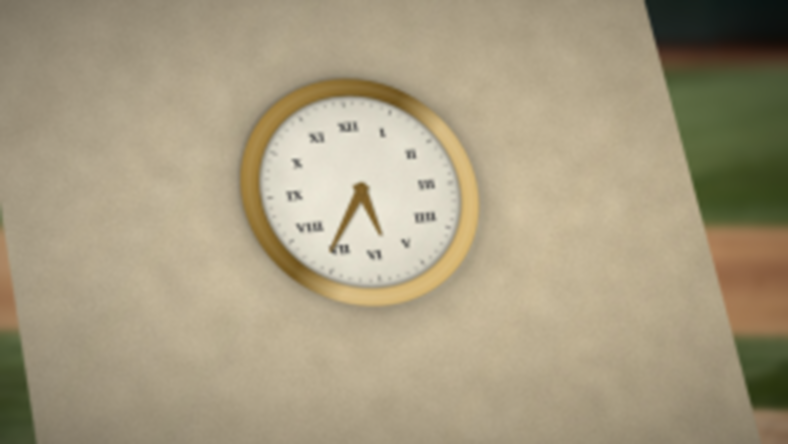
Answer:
5 h 36 min
